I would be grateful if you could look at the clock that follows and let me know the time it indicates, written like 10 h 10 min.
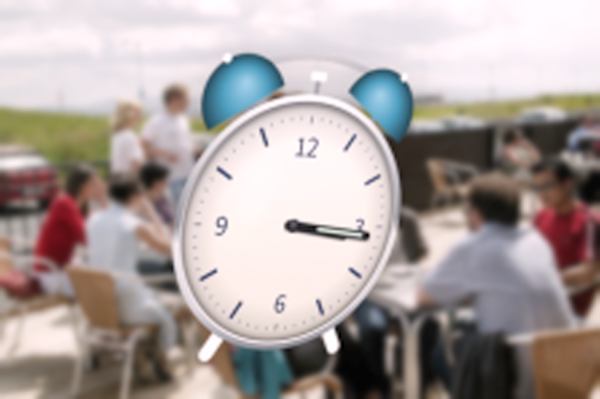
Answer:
3 h 16 min
